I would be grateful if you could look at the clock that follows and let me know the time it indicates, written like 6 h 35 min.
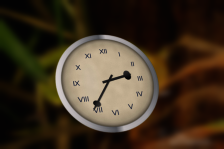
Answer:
2 h 36 min
